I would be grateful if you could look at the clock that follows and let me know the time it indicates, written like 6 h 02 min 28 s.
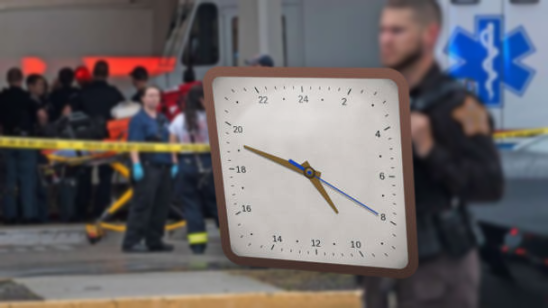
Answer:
9 h 48 min 20 s
